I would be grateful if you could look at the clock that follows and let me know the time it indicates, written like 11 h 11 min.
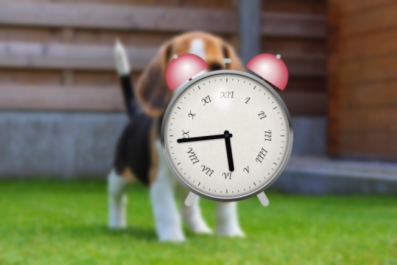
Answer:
5 h 44 min
